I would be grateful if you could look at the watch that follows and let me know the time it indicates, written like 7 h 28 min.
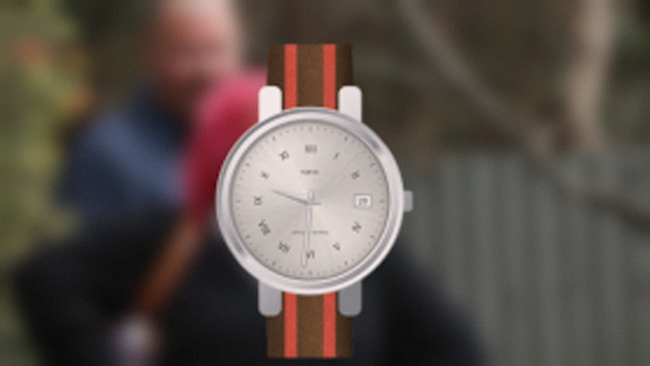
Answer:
9 h 31 min
